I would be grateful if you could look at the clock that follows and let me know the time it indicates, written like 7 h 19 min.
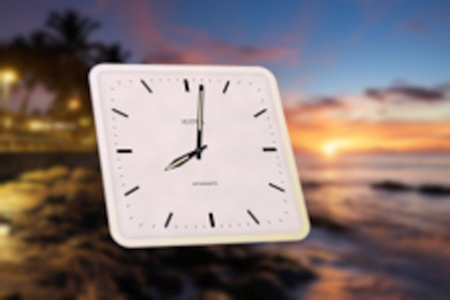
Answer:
8 h 02 min
